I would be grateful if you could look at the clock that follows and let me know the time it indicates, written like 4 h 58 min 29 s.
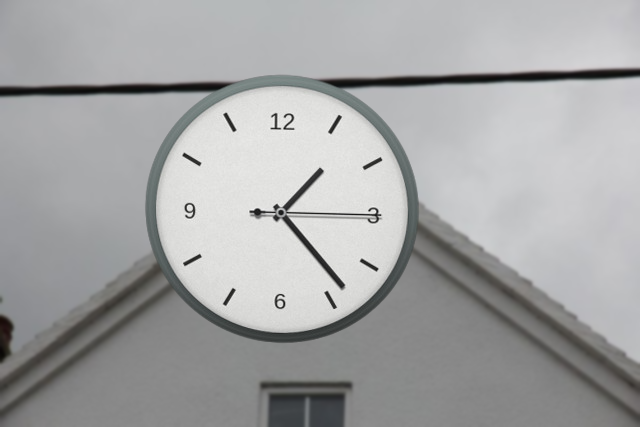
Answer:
1 h 23 min 15 s
